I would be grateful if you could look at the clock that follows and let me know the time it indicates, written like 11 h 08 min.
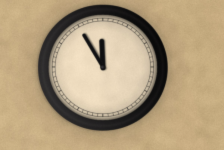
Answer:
11 h 55 min
